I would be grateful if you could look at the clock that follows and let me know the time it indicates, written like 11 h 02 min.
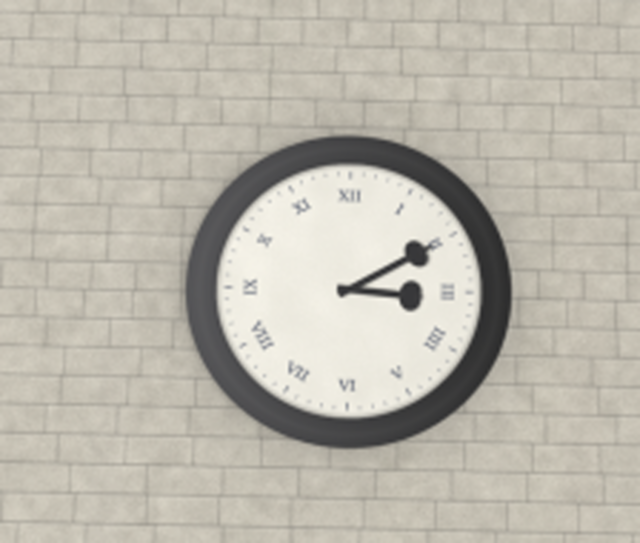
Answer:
3 h 10 min
